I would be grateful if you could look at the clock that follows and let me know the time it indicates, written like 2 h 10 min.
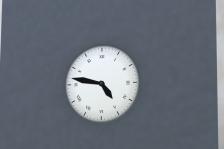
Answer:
4 h 47 min
